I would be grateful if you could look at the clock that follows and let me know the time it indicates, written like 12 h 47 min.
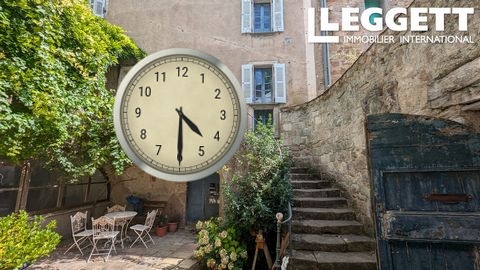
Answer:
4 h 30 min
